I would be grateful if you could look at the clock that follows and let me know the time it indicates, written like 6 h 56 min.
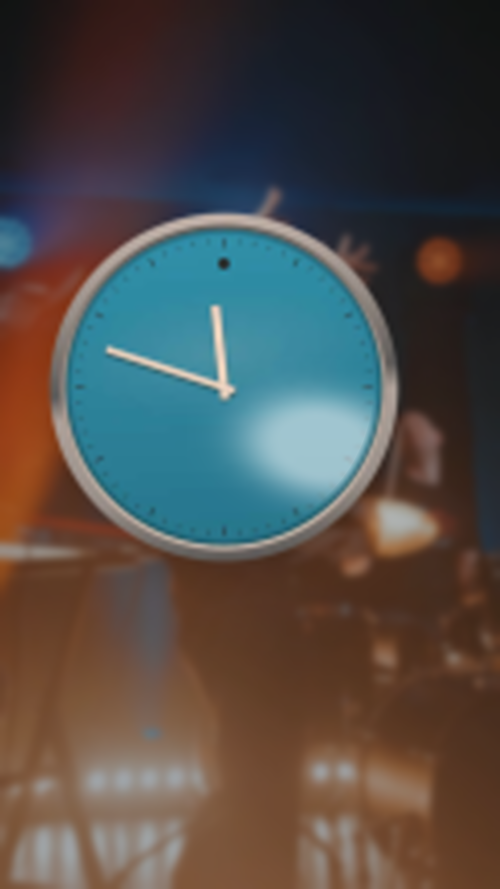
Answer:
11 h 48 min
